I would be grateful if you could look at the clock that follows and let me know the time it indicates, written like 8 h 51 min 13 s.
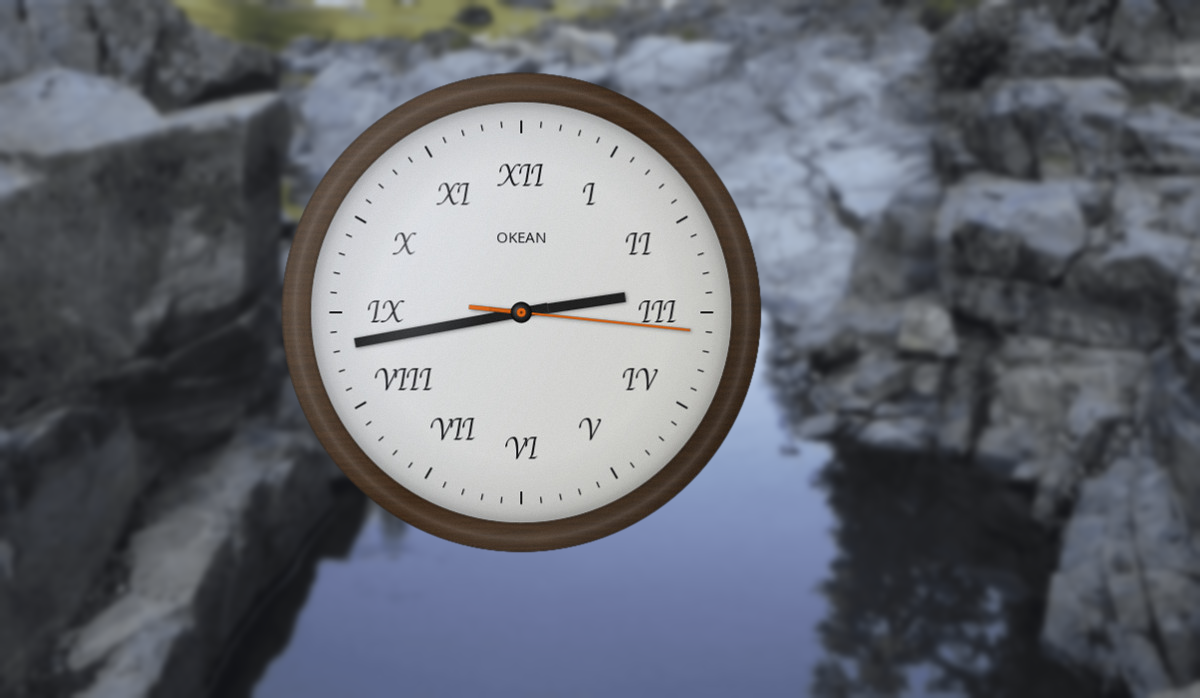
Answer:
2 h 43 min 16 s
